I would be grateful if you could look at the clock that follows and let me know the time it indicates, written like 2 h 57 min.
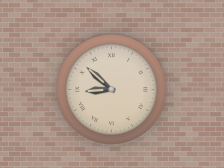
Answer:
8 h 52 min
